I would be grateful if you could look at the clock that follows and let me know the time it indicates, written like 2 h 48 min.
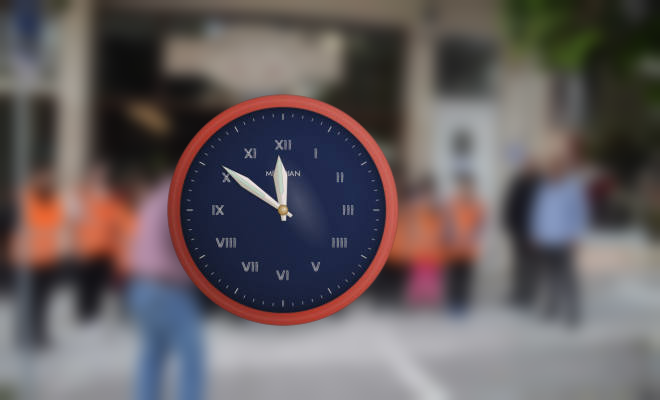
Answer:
11 h 51 min
